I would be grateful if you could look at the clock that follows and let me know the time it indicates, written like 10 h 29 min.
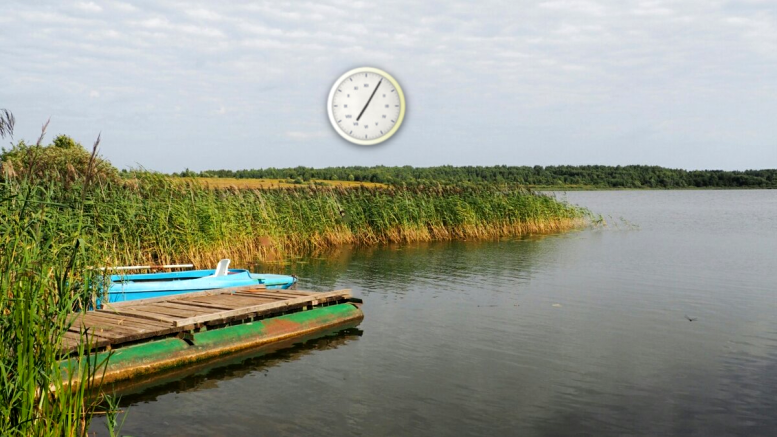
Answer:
7 h 05 min
